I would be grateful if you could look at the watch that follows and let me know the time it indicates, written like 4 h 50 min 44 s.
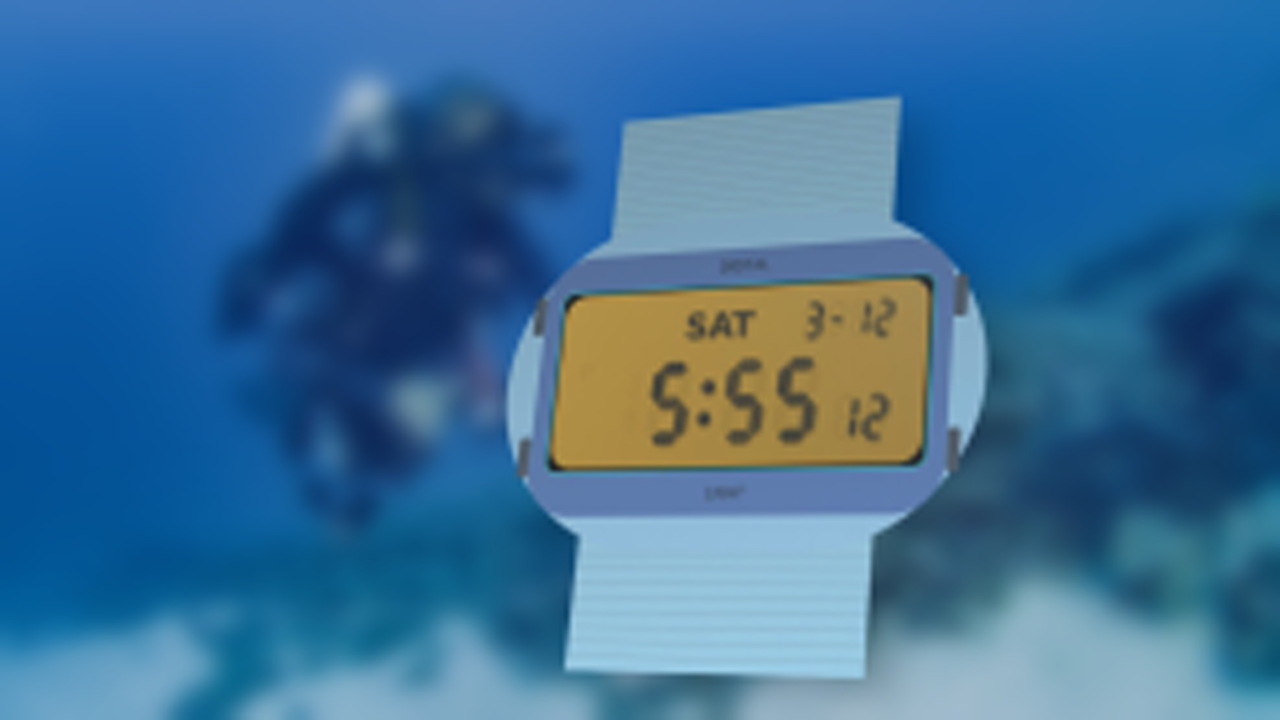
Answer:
5 h 55 min 12 s
